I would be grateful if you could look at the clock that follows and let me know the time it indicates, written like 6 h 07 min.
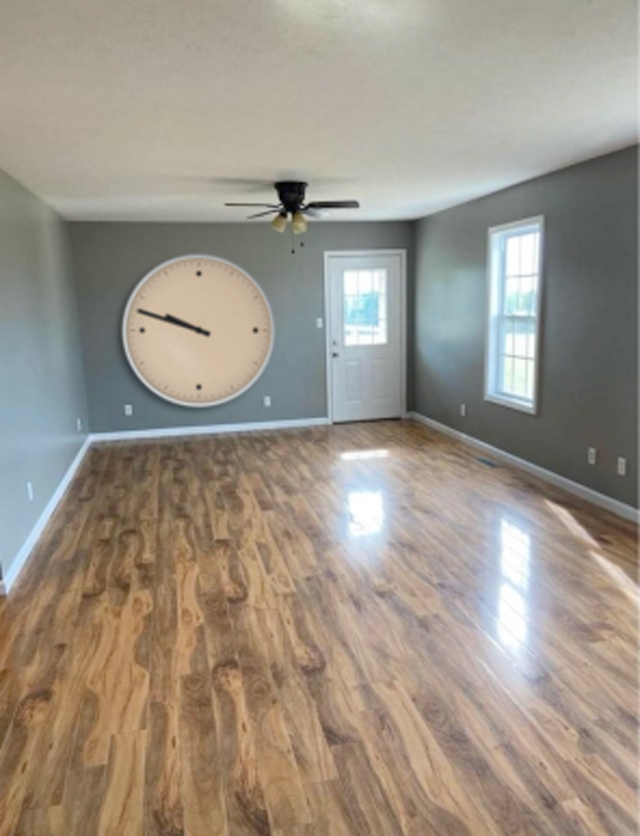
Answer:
9 h 48 min
